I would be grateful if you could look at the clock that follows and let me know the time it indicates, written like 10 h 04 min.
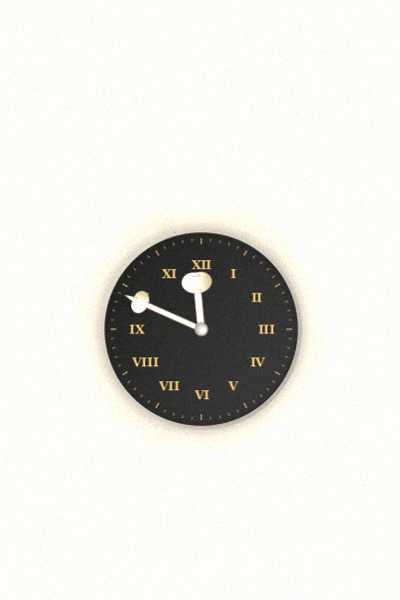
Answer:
11 h 49 min
